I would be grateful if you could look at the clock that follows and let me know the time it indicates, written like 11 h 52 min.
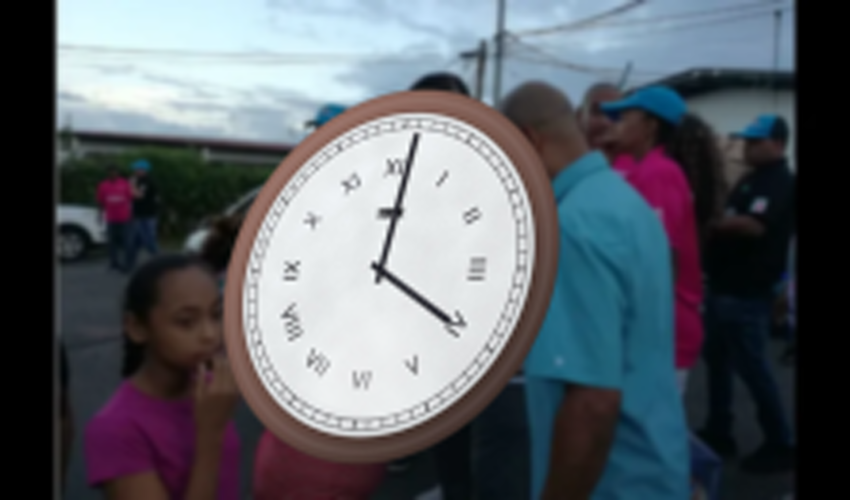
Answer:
4 h 01 min
